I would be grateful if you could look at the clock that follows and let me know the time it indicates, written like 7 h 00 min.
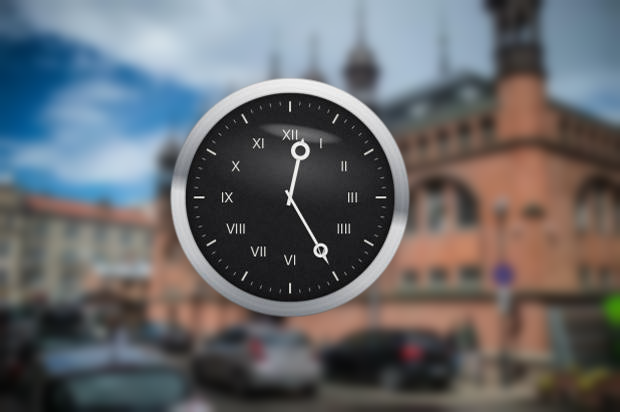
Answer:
12 h 25 min
